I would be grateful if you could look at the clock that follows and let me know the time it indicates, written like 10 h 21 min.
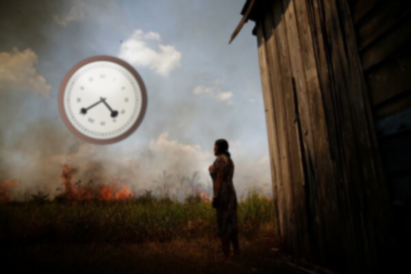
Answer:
4 h 40 min
